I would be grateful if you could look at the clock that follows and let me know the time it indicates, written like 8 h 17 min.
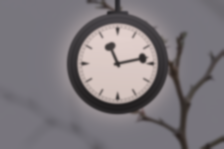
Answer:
11 h 13 min
